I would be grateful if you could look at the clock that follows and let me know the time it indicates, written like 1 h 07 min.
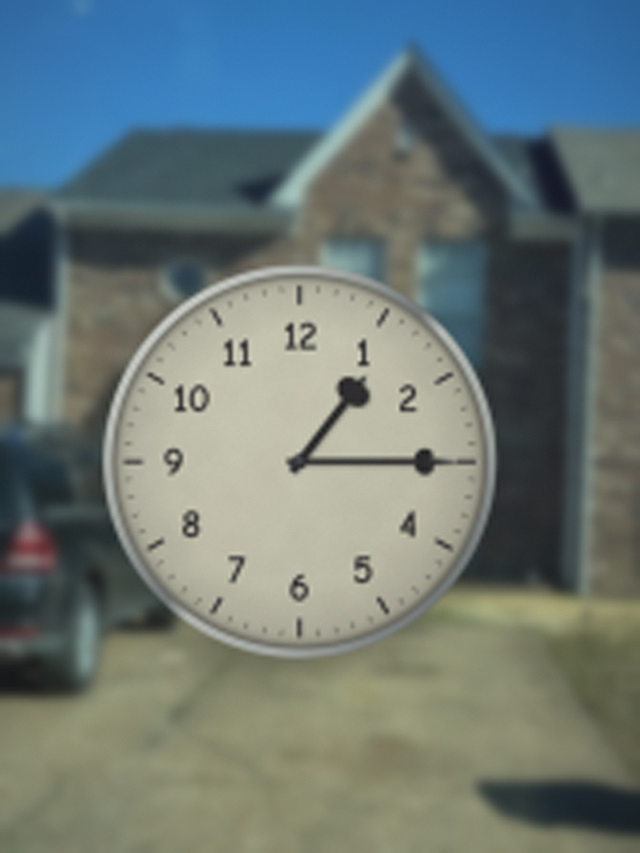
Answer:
1 h 15 min
